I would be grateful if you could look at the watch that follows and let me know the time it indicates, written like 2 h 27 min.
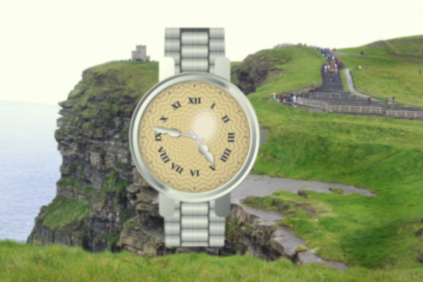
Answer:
4 h 47 min
